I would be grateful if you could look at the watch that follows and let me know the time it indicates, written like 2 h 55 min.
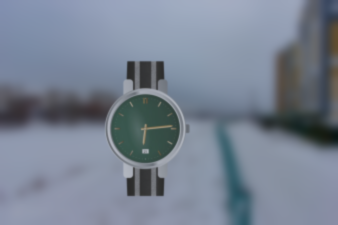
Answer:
6 h 14 min
